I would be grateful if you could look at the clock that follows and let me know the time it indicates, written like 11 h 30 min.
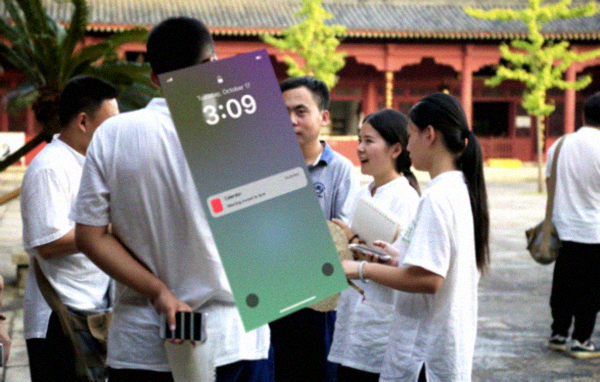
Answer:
3 h 09 min
